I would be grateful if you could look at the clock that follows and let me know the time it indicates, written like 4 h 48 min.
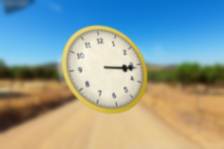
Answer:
3 h 16 min
